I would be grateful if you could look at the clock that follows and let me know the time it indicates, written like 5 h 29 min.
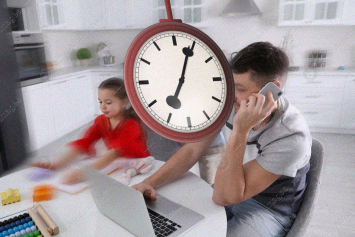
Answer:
7 h 04 min
